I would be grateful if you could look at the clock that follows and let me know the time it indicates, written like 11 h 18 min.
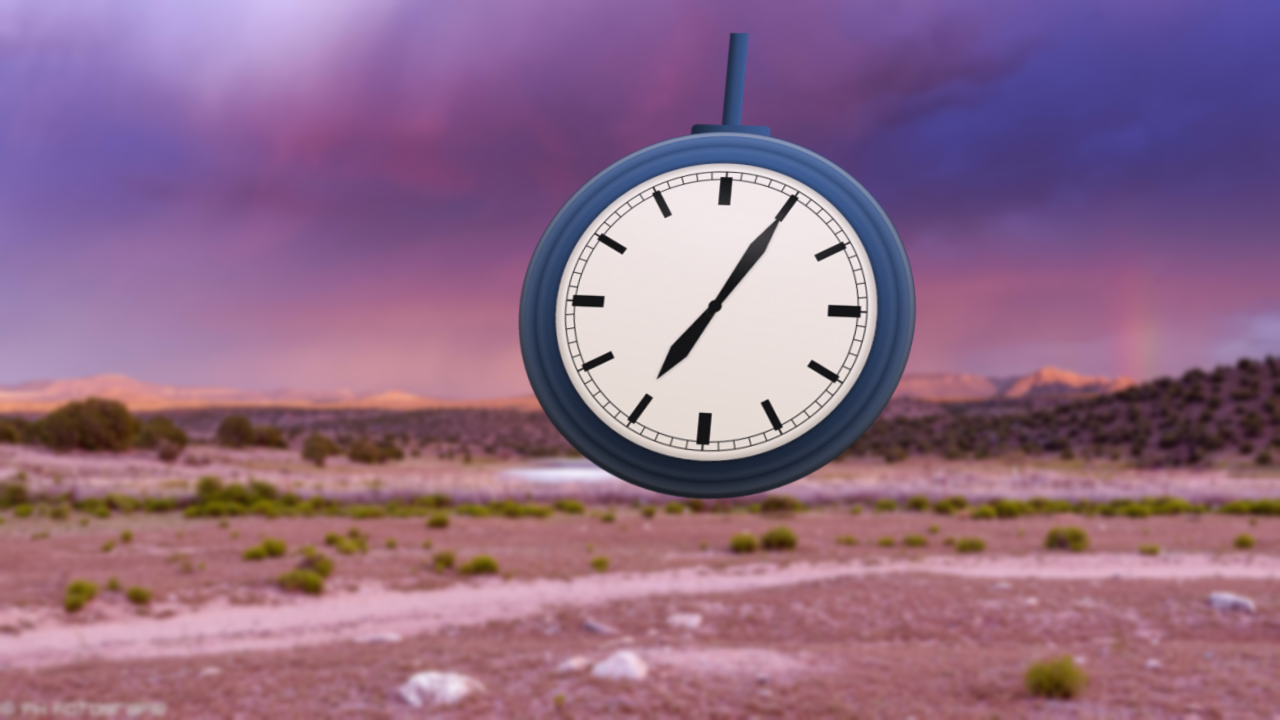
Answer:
7 h 05 min
